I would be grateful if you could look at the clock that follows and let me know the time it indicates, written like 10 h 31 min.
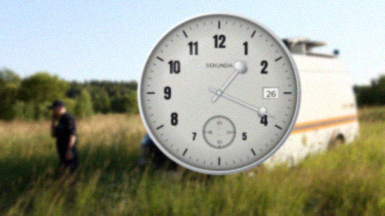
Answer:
1 h 19 min
